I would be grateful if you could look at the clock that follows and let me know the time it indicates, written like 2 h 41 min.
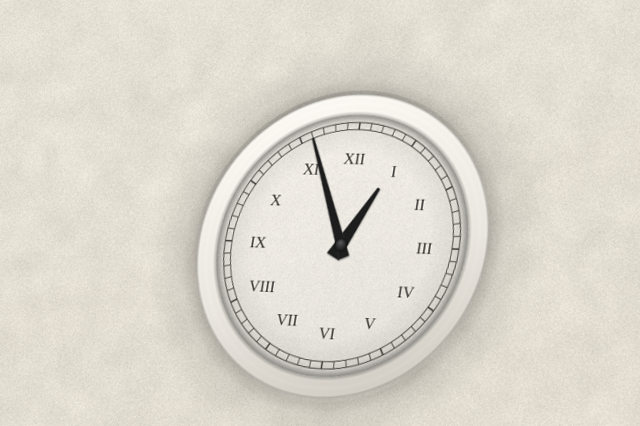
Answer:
12 h 56 min
